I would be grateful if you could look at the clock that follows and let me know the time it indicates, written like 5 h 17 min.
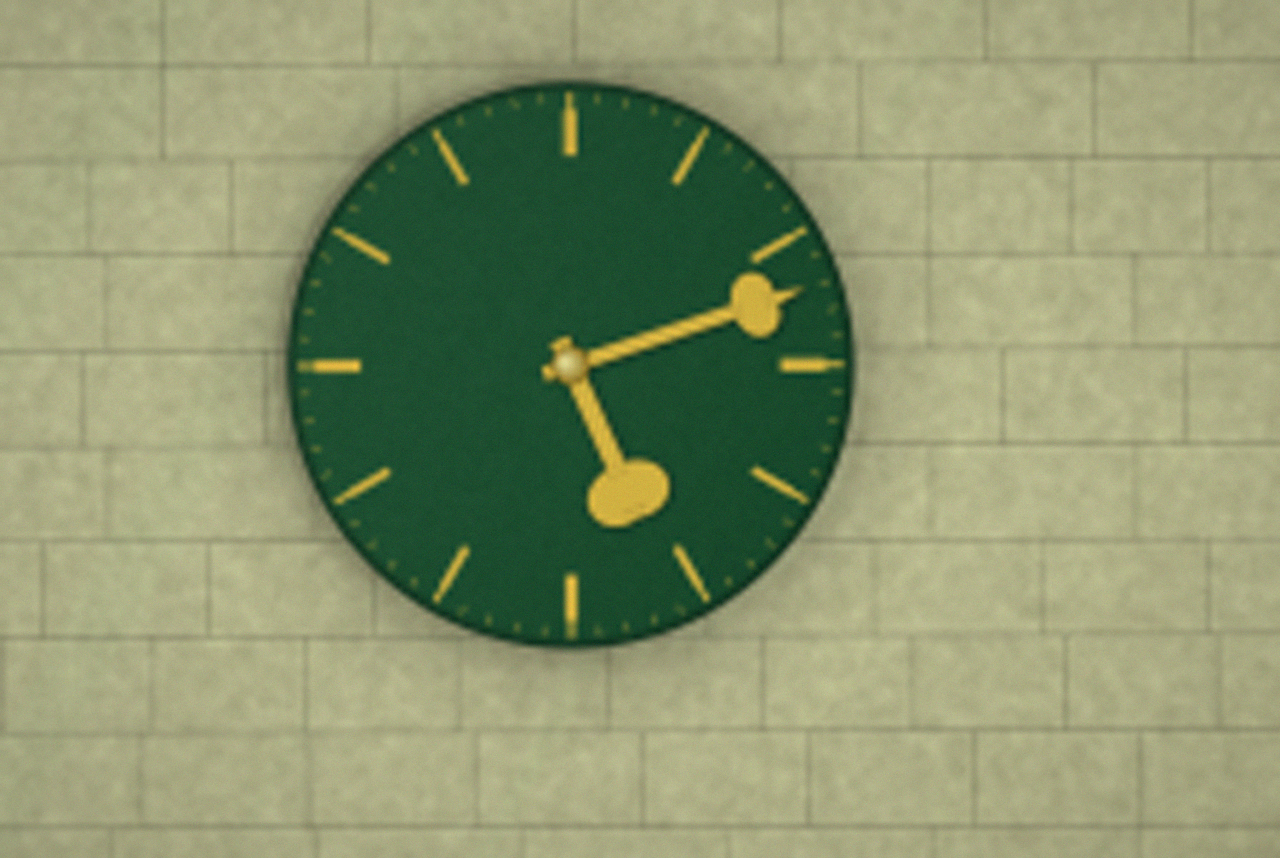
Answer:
5 h 12 min
